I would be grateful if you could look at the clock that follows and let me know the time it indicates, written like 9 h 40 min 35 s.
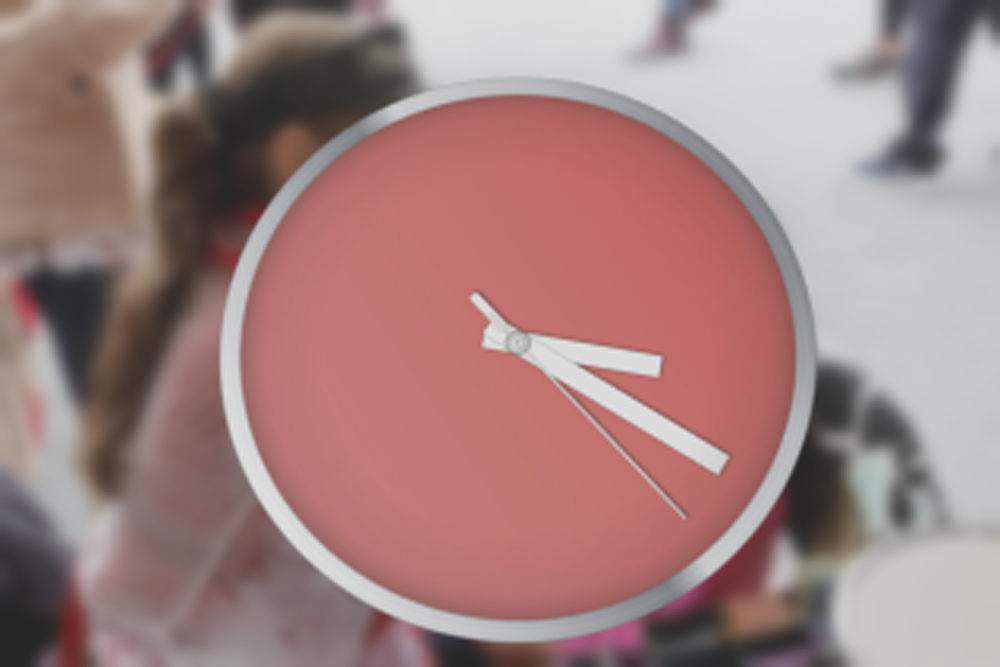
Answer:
3 h 20 min 23 s
